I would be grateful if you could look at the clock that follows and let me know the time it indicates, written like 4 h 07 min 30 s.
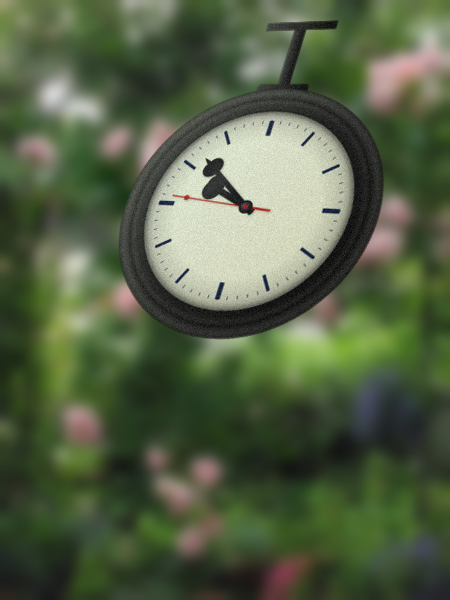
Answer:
9 h 51 min 46 s
